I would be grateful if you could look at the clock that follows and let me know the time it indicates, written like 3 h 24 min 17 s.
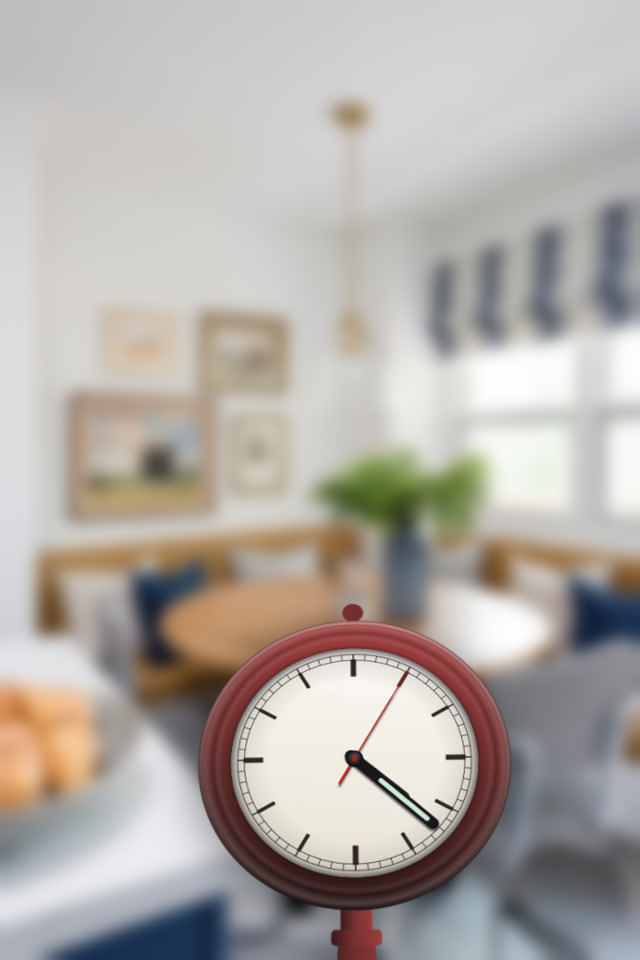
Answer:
4 h 22 min 05 s
